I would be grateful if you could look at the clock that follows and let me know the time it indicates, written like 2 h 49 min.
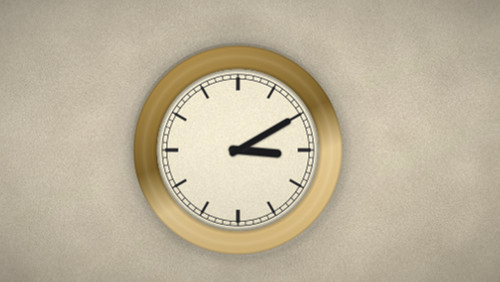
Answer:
3 h 10 min
